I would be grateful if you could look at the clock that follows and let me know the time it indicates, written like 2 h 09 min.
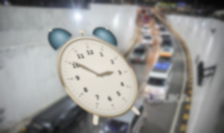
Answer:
2 h 51 min
